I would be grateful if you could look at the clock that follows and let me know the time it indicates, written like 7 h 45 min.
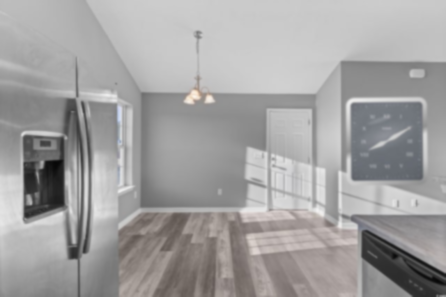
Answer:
8 h 10 min
